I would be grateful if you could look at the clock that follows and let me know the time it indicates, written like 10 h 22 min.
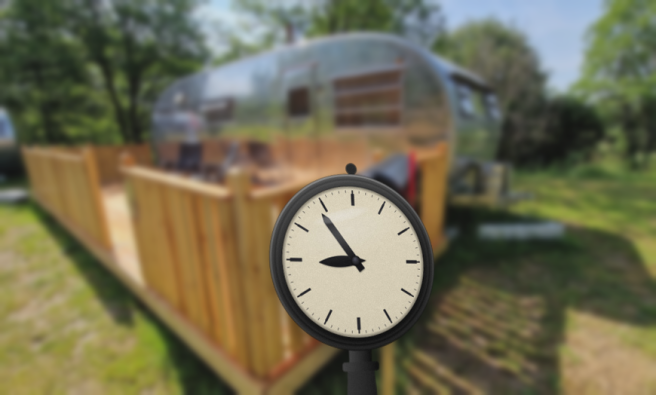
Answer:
8 h 54 min
